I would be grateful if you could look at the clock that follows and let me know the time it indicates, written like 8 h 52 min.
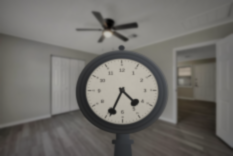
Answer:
4 h 34 min
